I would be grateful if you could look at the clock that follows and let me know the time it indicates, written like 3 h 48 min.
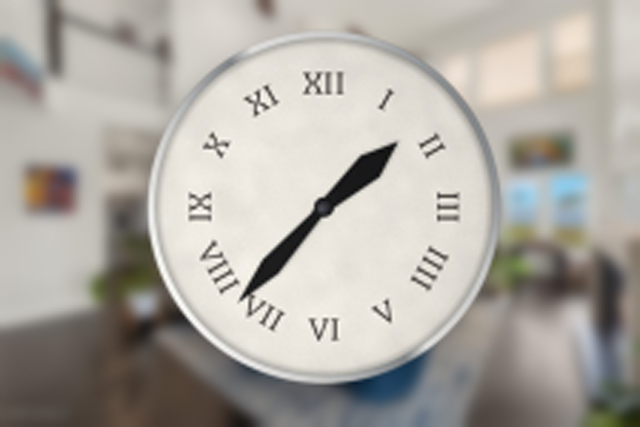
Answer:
1 h 37 min
